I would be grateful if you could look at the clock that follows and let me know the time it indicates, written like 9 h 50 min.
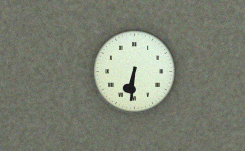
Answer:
6 h 31 min
